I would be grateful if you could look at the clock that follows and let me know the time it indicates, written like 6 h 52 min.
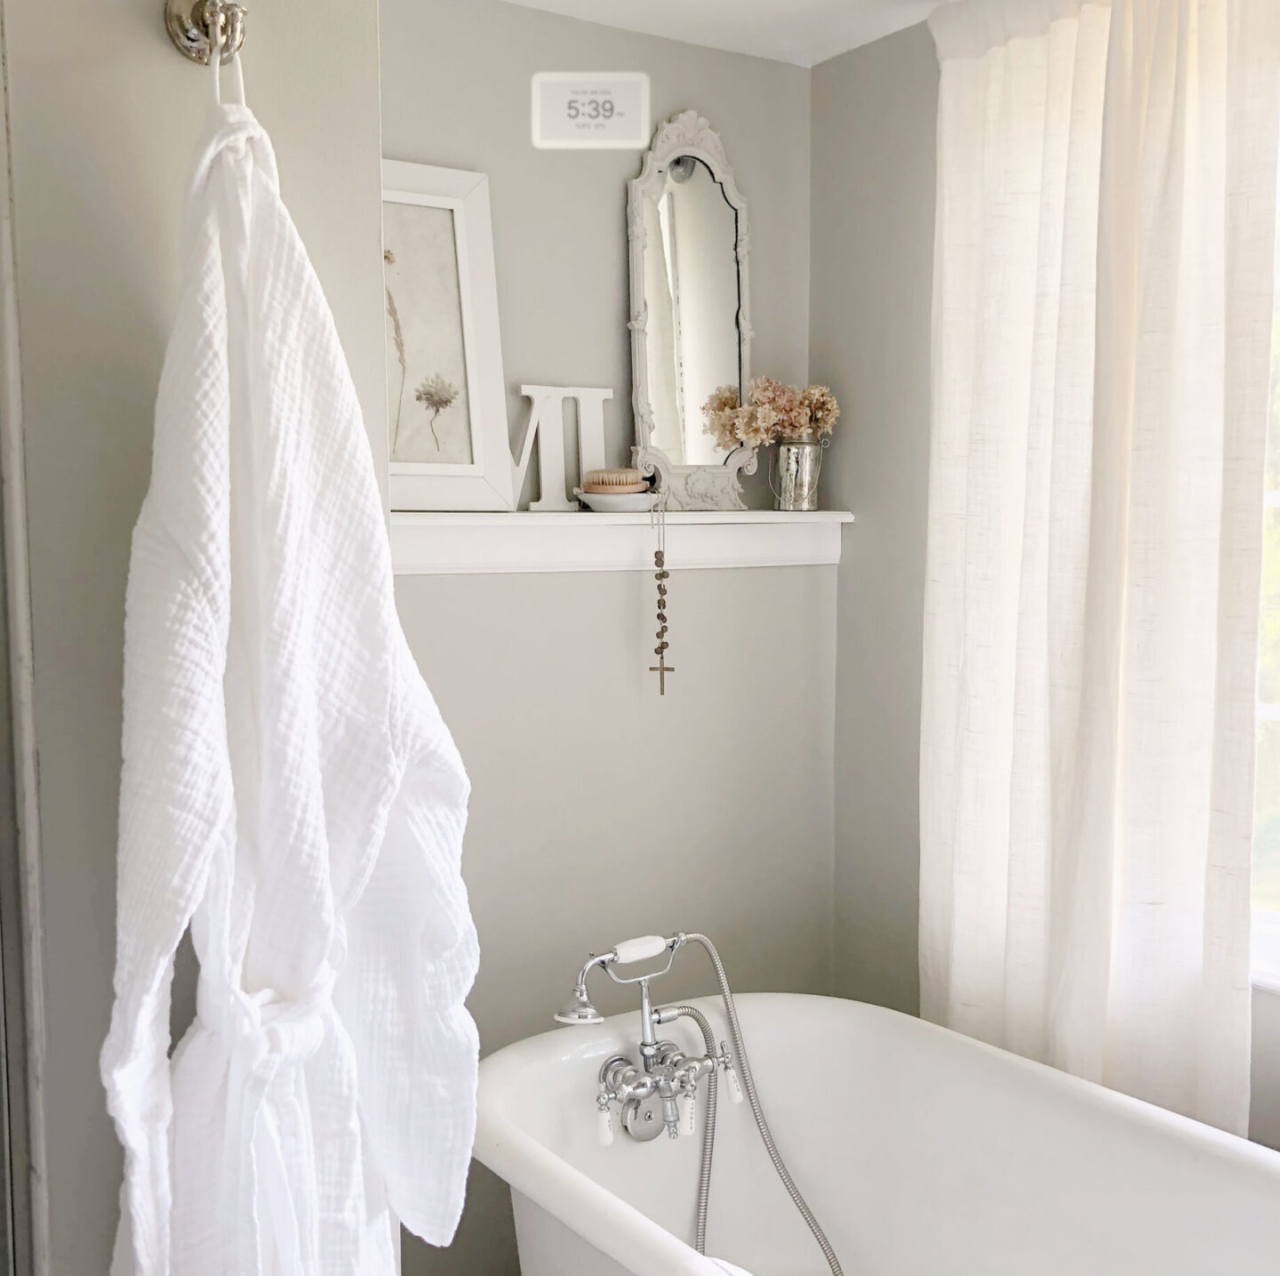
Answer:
5 h 39 min
